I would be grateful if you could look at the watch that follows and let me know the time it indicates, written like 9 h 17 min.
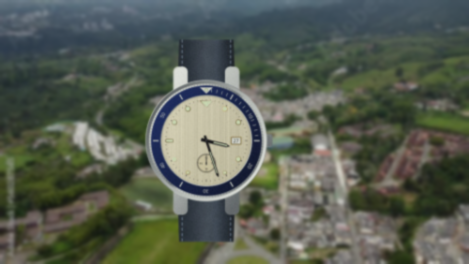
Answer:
3 h 27 min
